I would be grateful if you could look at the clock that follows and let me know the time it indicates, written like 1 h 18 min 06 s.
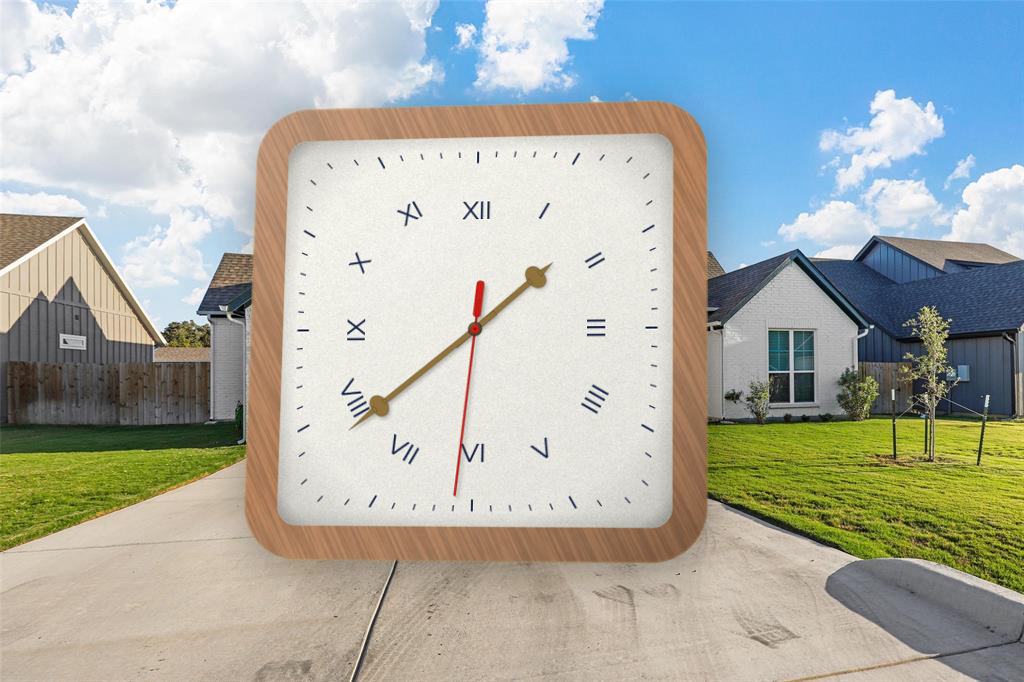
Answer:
1 h 38 min 31 s
